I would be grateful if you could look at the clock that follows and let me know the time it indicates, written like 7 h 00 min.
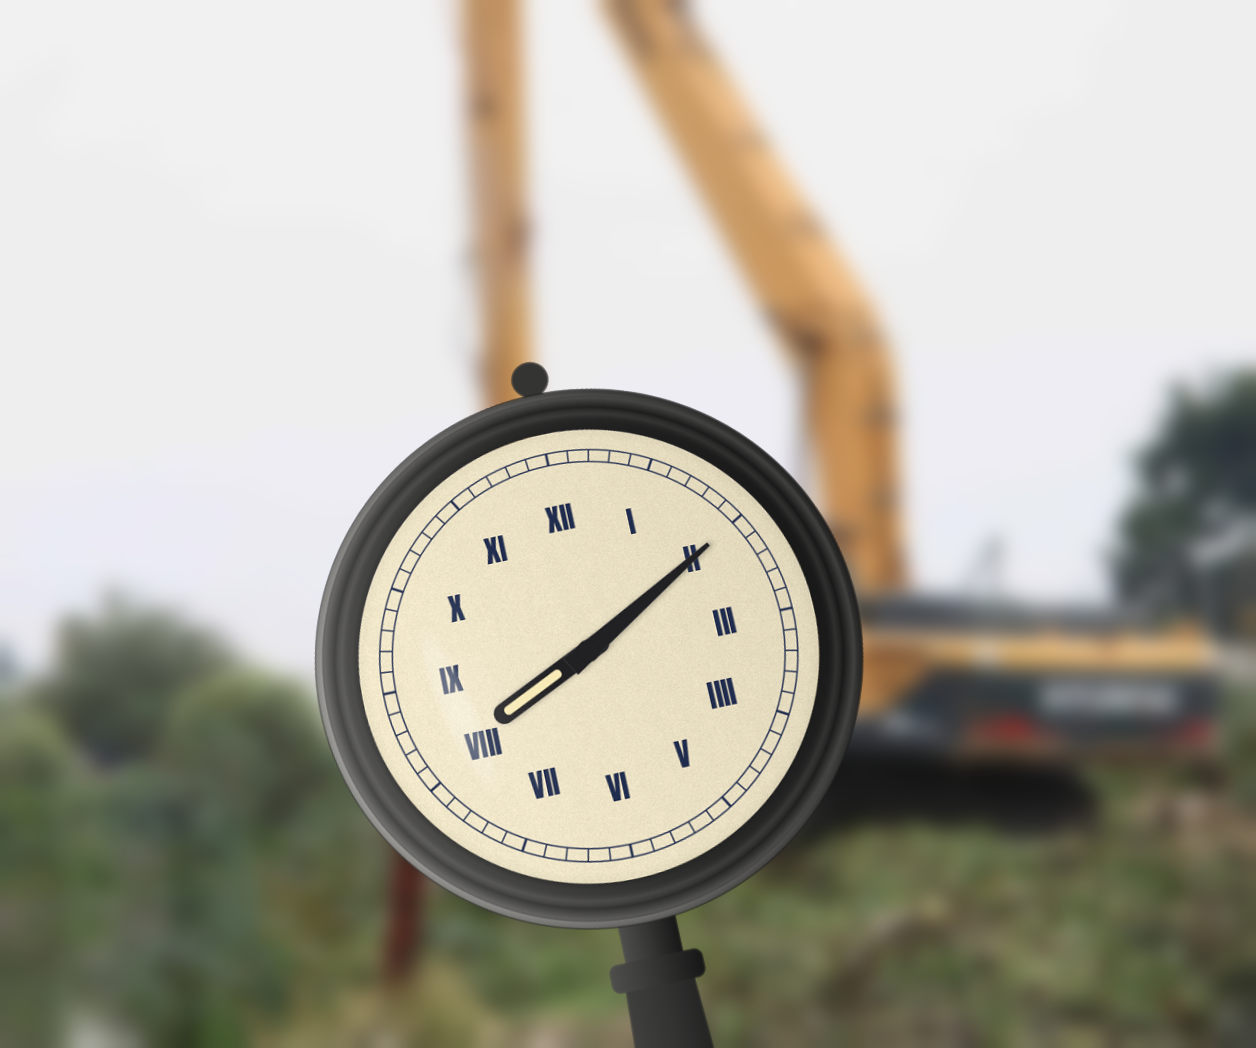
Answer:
8 h 10 min
